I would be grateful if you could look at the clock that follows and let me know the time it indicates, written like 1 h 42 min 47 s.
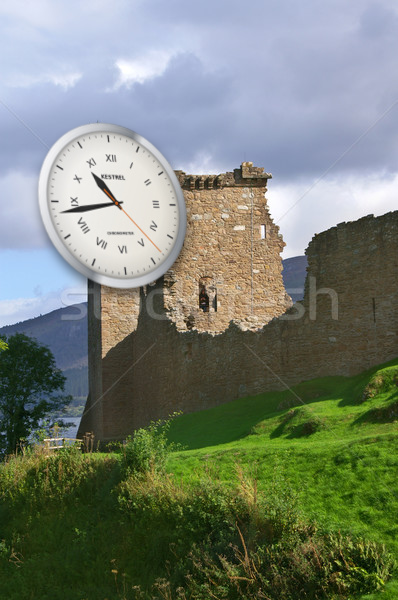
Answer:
10 h 43 min 23 s
